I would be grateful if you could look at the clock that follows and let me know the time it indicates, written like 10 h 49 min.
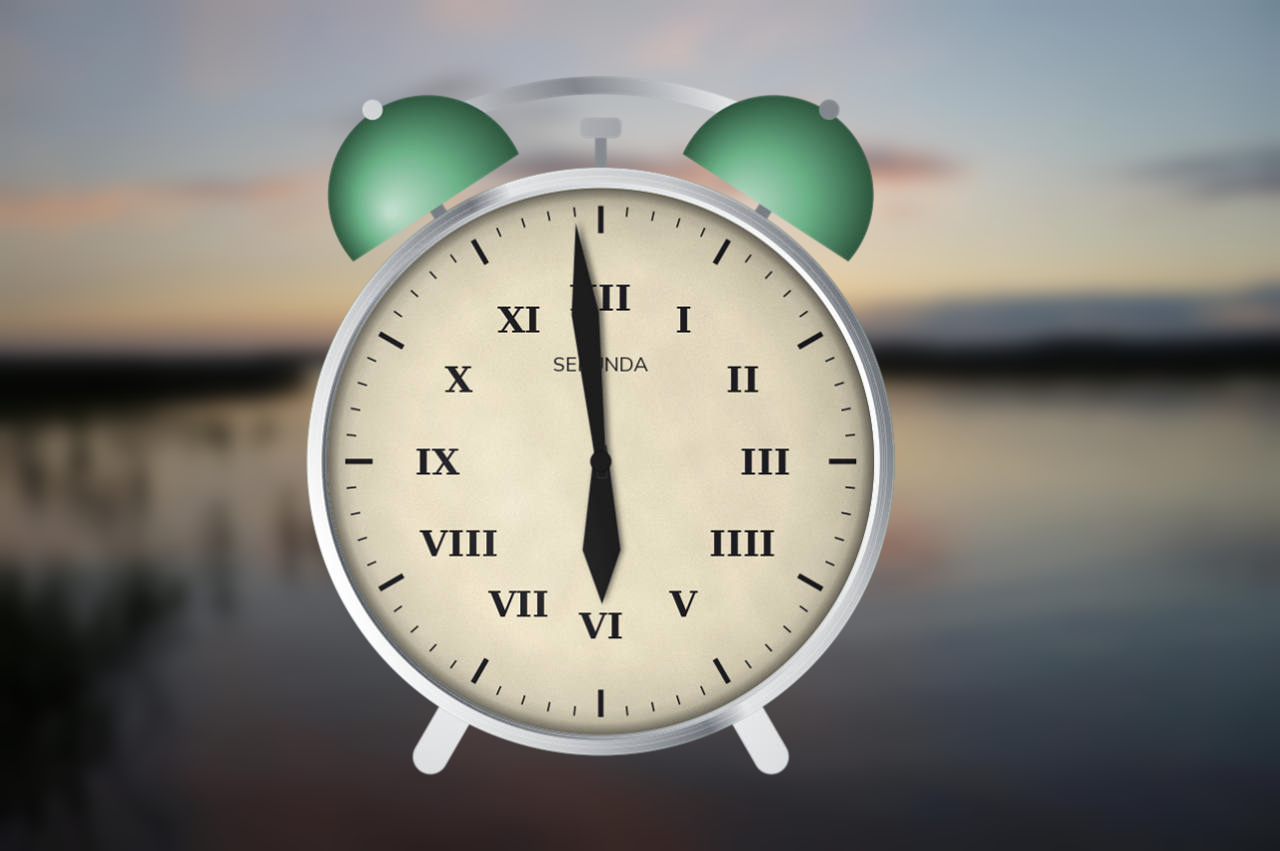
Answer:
5 h 59 min
